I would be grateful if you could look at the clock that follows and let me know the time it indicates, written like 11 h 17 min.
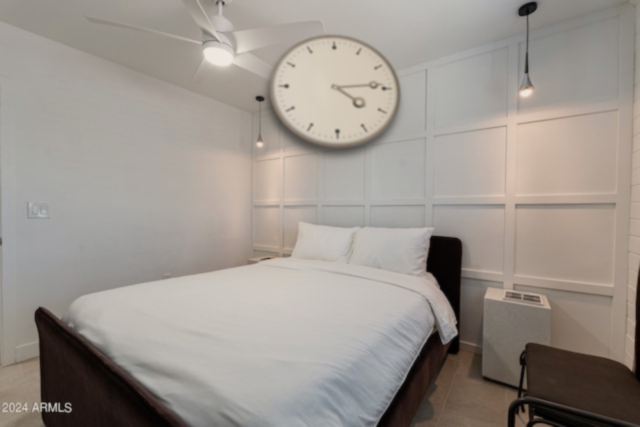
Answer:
4 h 14 min
